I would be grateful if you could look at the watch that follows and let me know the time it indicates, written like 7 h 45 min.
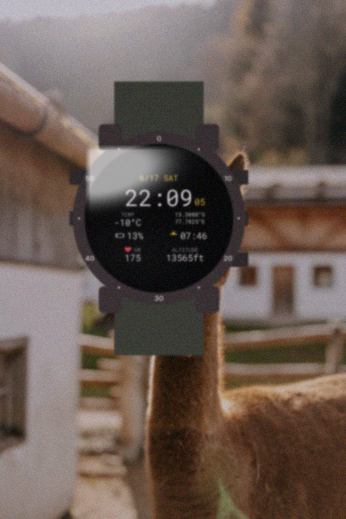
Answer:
22 h 09 min
